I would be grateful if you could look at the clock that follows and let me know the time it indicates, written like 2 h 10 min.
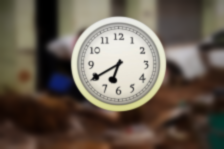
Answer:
6 h 40 min
